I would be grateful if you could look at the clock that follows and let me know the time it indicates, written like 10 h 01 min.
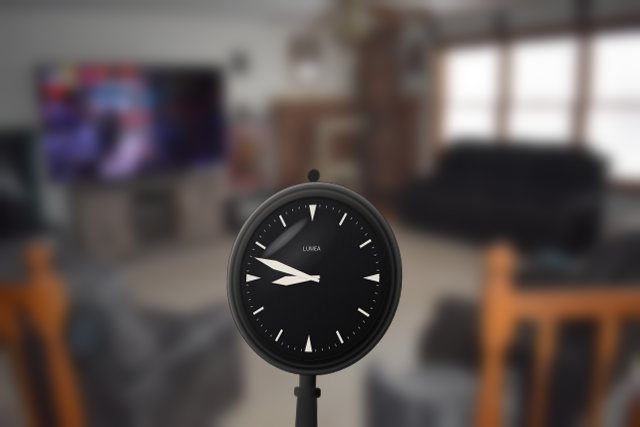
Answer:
8 h 48 min
